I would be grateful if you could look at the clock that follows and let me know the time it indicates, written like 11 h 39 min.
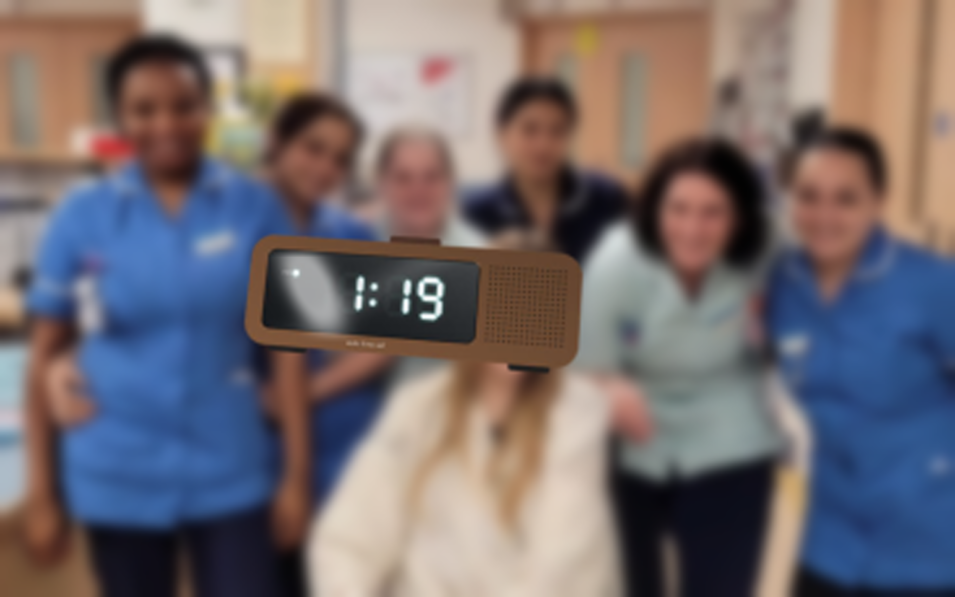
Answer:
1 h 19 min
